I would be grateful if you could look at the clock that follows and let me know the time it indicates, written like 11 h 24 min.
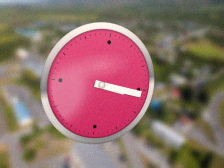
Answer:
3 h 16 min
